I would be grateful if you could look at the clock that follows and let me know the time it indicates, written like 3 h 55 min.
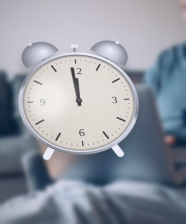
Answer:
11 h 59 min
